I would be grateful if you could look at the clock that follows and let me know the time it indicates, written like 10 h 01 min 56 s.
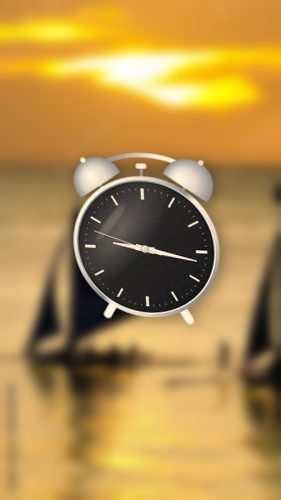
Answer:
9 h 16 min 48 s
